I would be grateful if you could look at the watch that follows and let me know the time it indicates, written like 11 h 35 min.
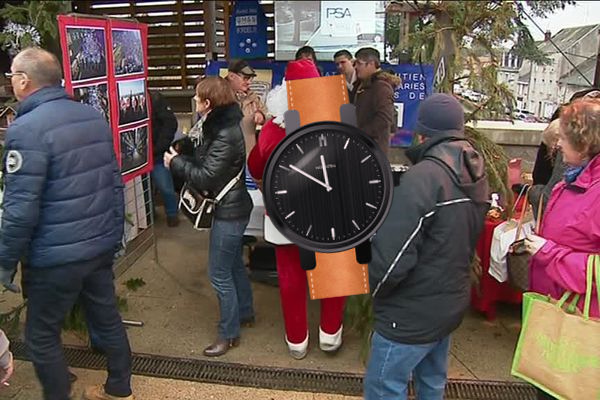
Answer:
11 h 51 min
